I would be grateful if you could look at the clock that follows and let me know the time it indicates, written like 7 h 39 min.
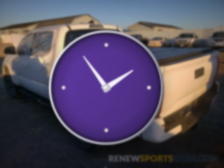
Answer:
1 h 54 min
